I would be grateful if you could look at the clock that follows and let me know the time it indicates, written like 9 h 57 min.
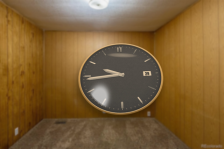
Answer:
9 h 44 min
